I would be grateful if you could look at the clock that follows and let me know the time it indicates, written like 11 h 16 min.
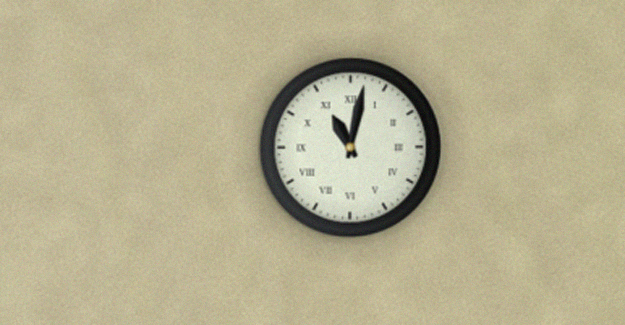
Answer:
11 h 02 min
